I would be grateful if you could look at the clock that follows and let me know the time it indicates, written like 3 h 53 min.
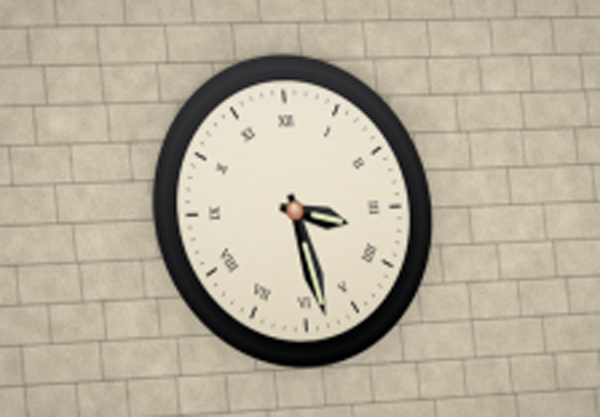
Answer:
3 h 28 min
